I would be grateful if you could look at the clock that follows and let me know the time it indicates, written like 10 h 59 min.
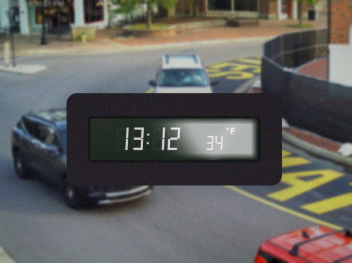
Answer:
13 h 12 min
